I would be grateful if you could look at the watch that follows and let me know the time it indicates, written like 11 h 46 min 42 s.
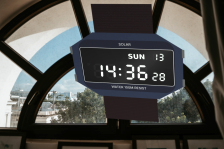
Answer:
14 h 36 min 28 s
